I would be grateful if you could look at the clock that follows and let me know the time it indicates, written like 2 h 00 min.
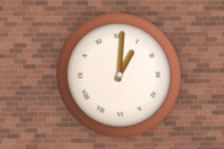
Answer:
1 h 01 min
